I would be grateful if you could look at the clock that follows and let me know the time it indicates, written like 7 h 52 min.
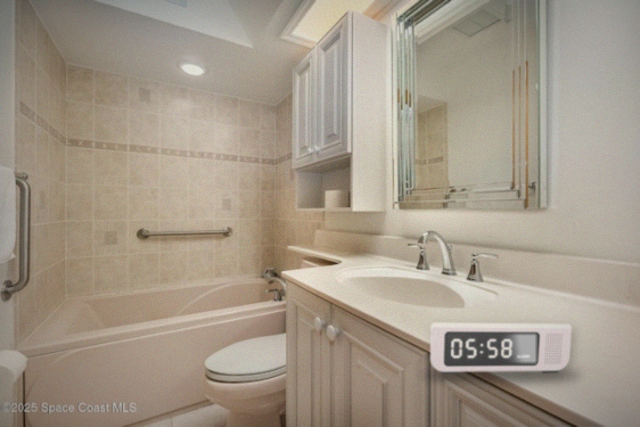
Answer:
5 h 58 min
